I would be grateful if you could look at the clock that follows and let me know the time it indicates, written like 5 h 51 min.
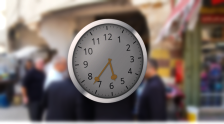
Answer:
5 h 37 min
